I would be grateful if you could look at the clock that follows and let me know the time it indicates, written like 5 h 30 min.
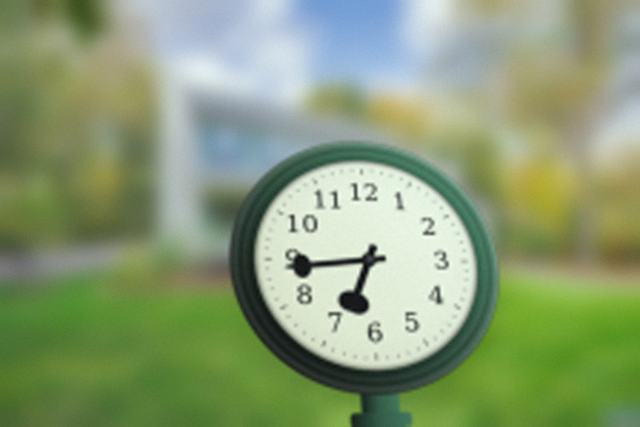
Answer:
6 h 44 min
